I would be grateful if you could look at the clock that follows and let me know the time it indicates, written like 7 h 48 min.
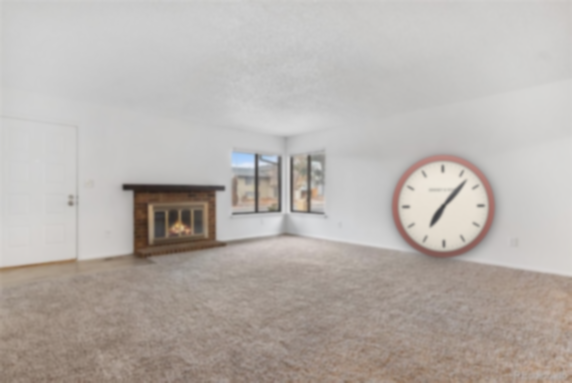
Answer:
7 h 07 min
